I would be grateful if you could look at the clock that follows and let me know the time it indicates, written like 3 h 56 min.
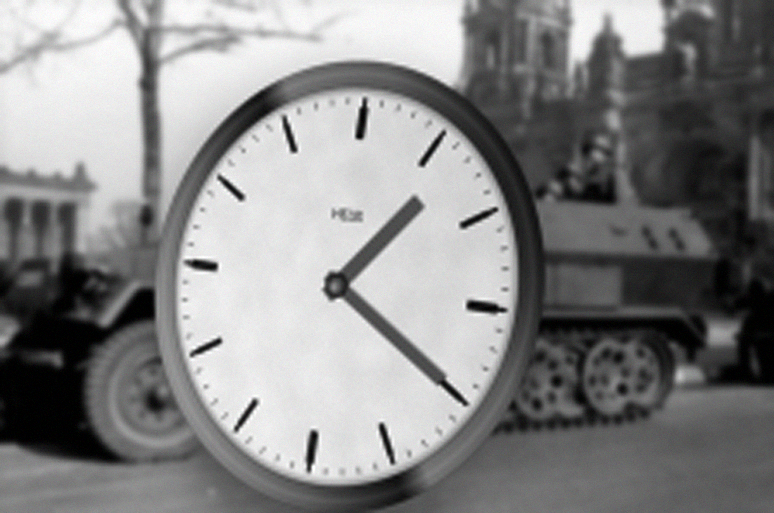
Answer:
1 h 20 min
